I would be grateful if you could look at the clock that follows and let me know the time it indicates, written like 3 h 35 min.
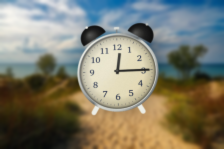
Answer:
12 h 15 min
